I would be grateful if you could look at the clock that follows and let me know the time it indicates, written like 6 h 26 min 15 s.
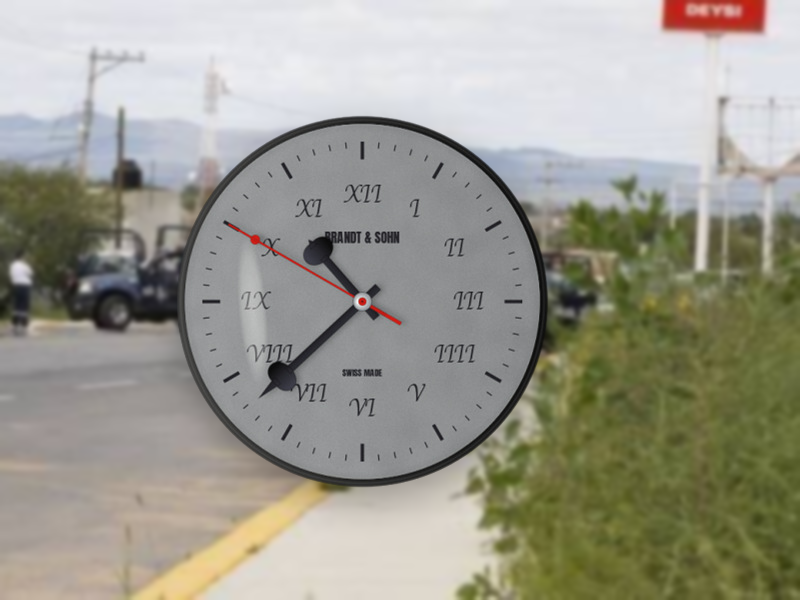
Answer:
10 h 37 min 50 s
